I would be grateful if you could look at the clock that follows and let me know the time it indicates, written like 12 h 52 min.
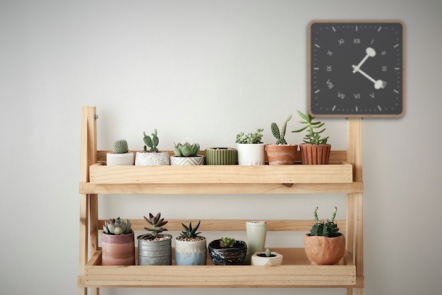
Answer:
1 h 21 min
